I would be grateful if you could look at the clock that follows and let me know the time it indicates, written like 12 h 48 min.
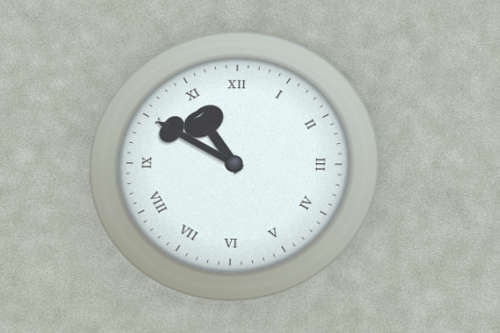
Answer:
10 h 50 min
